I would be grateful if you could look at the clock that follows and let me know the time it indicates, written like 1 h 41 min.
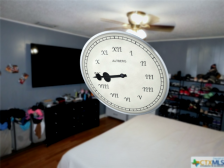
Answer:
8 h 44 min
